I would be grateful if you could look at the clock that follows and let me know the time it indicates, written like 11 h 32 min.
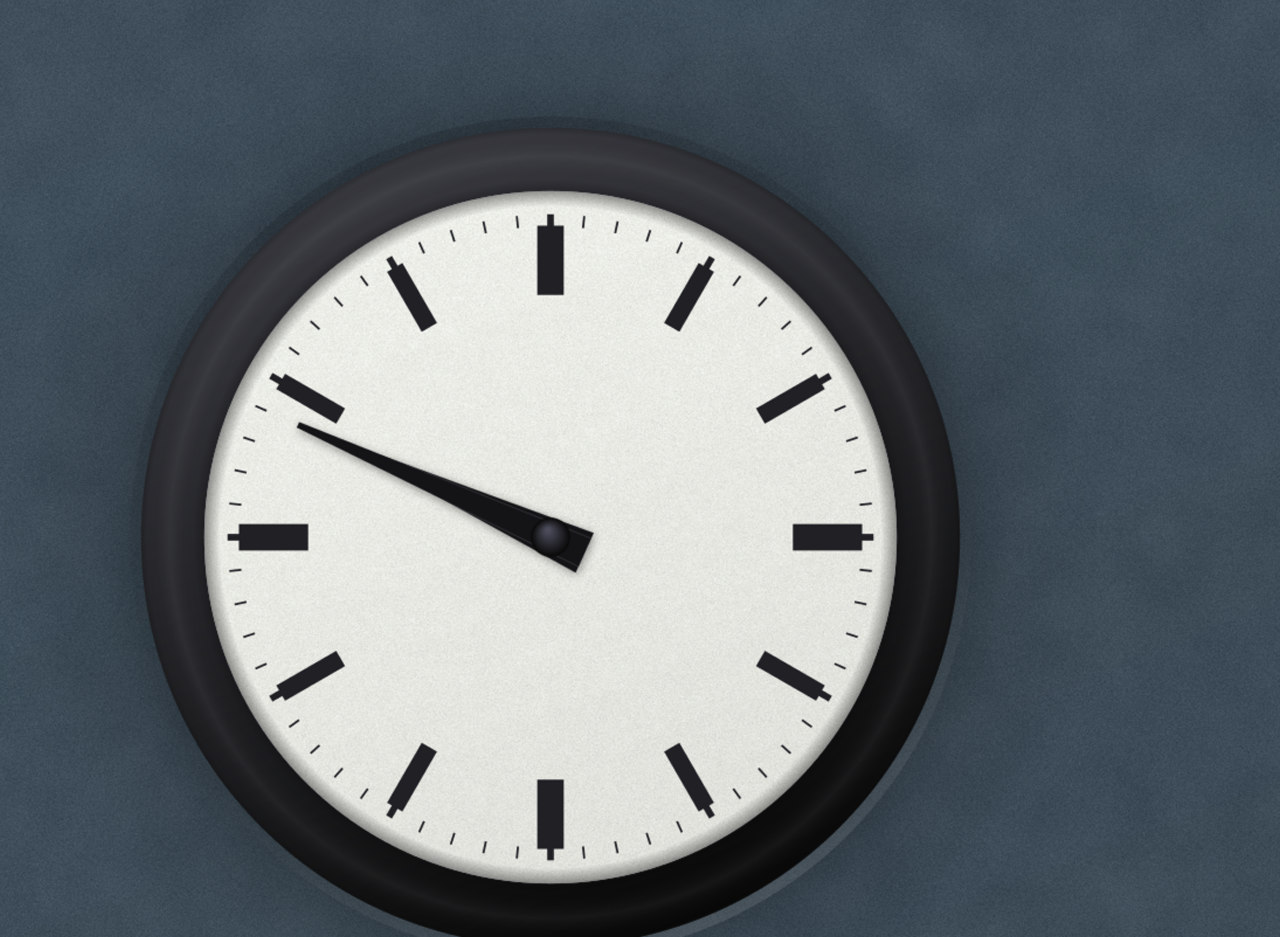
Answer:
9 h 49 min
